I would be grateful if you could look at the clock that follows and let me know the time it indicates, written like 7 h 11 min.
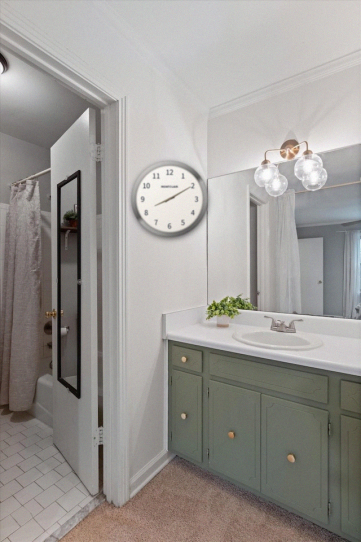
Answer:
8 h 10 min
